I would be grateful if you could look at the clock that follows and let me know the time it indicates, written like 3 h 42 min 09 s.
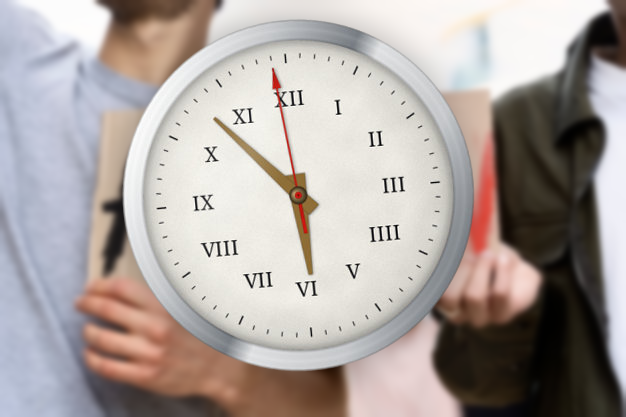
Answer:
5 h 52 min 59 s
